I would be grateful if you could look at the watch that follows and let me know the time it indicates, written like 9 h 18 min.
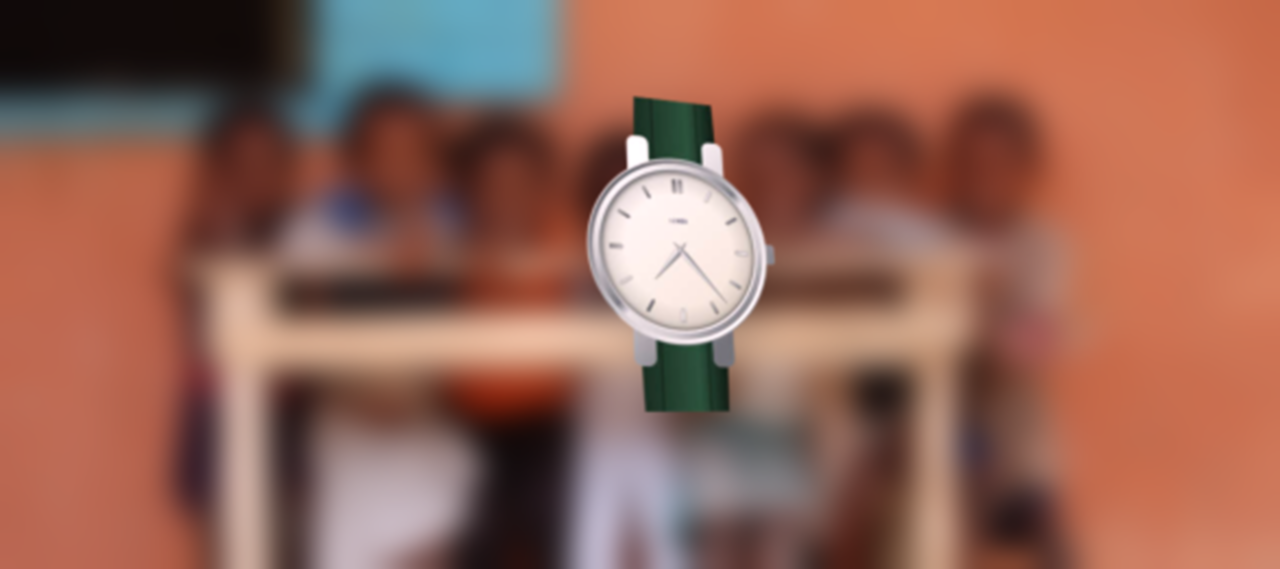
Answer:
7 h 23 min
